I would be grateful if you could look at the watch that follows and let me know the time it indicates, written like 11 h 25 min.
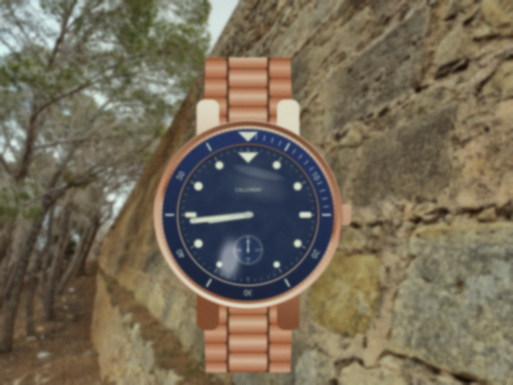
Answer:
8 h 44 min
